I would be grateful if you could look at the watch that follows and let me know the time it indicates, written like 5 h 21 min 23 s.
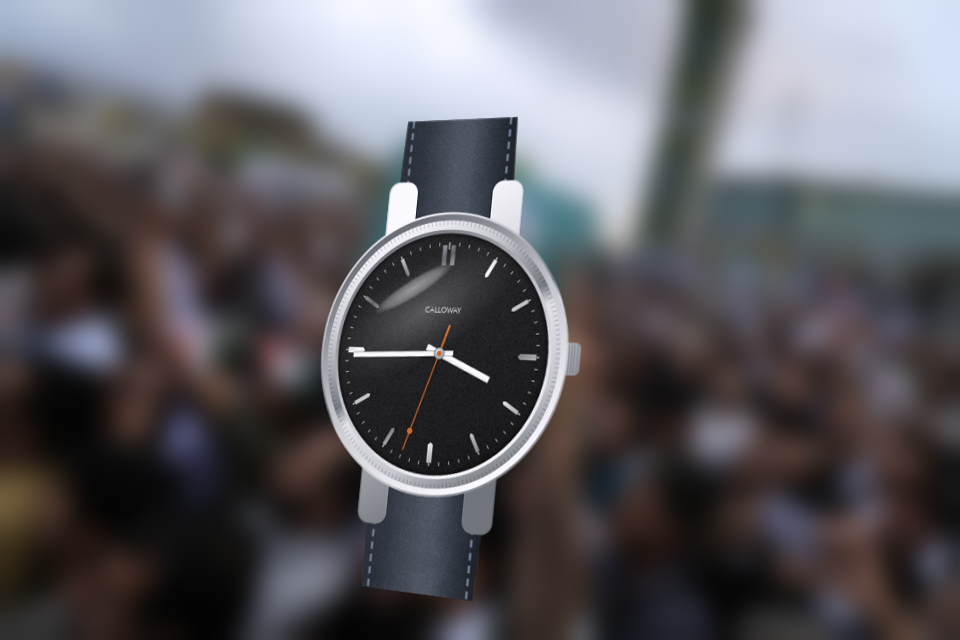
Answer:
3 h 44 min 33 s
